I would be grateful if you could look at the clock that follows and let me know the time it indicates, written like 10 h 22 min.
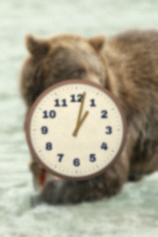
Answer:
1 h 02 min
